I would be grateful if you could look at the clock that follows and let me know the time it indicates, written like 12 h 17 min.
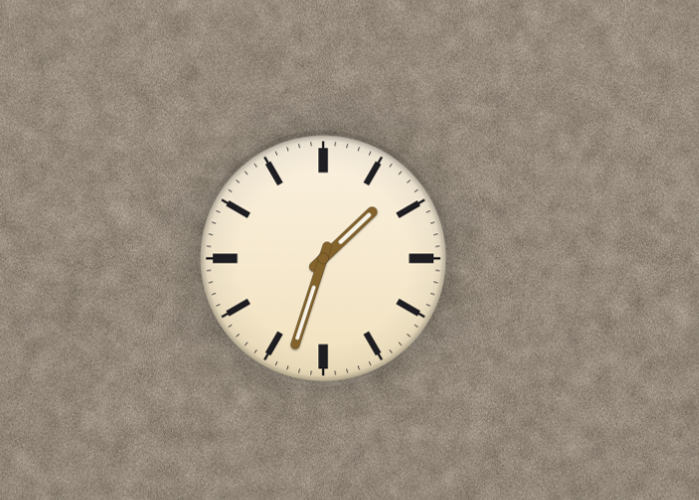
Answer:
1 h 33 min
